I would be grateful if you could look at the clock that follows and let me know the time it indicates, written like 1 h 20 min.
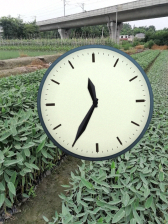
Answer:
11 h 35 min
